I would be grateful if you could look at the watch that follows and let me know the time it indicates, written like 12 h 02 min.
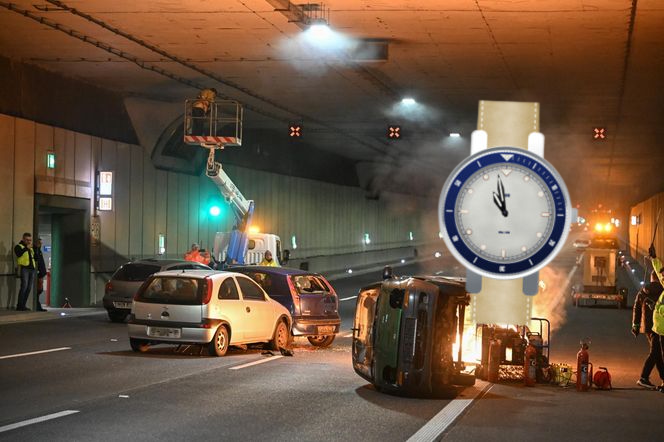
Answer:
10 h 58 min
